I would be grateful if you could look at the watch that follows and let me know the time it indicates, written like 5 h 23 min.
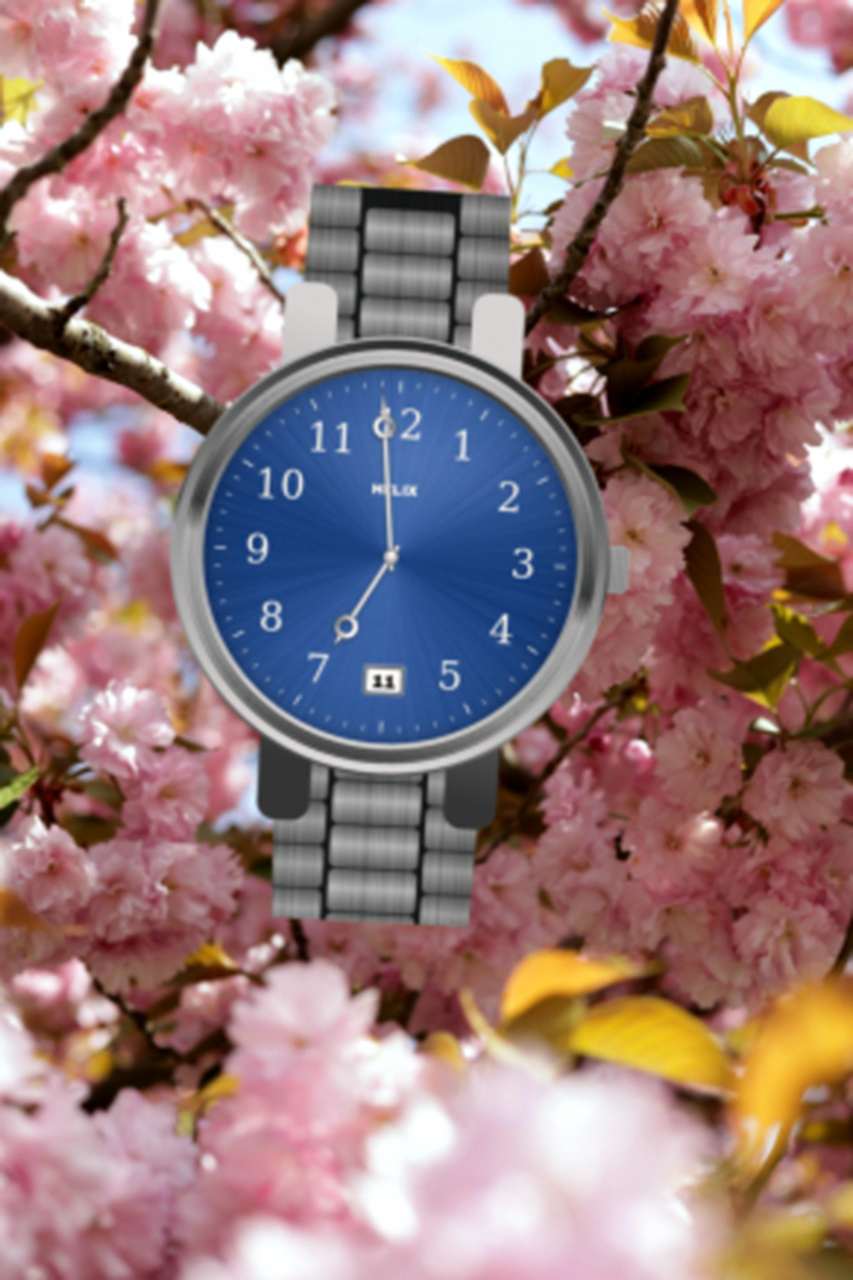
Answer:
6 h 59 min
